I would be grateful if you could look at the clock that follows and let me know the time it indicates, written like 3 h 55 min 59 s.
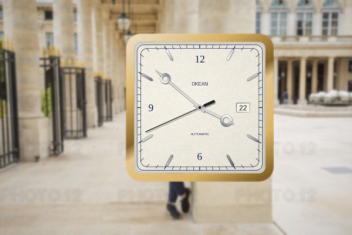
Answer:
3 h 51 min 41 s
